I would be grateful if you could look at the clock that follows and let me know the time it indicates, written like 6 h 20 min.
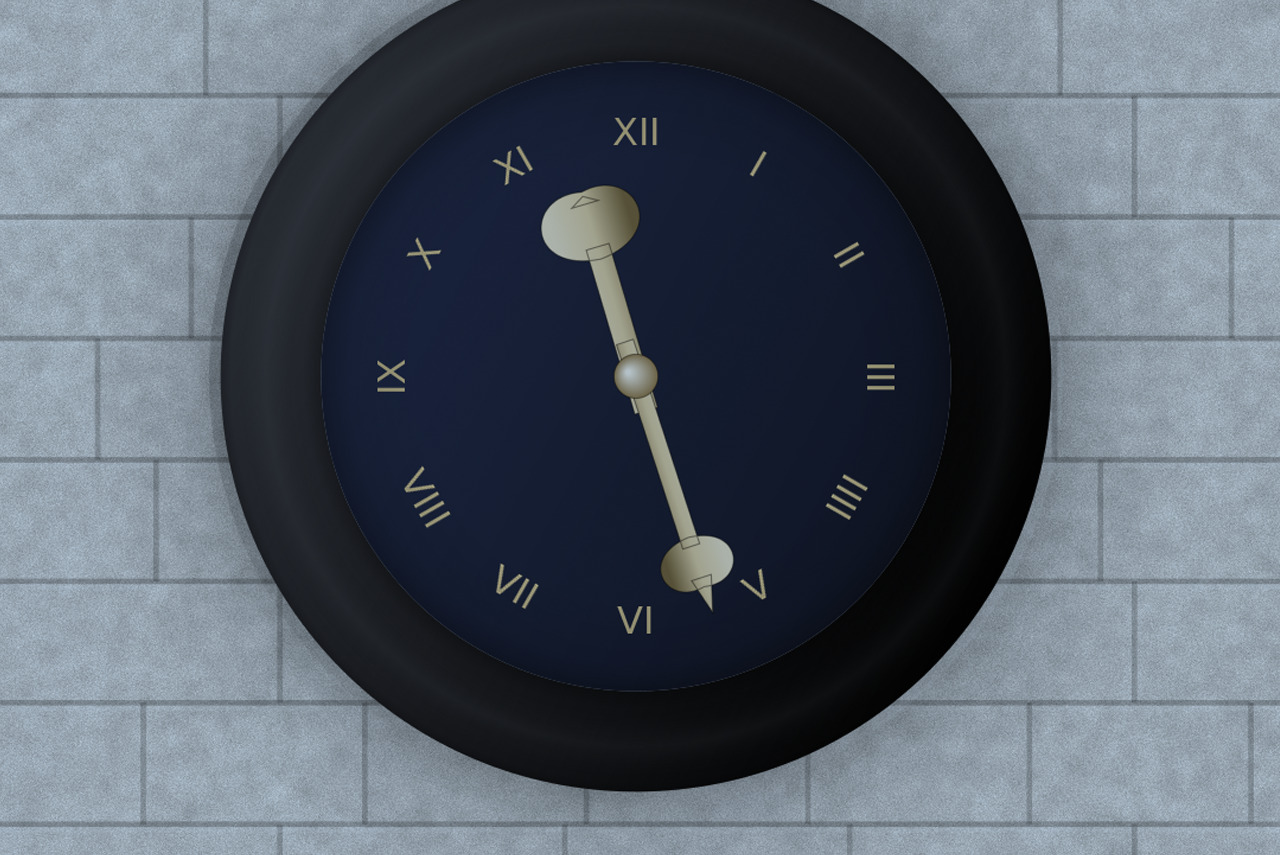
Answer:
11 h 27 min
